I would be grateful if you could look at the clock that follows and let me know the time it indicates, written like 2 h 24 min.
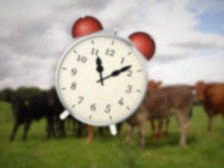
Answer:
11 h 08 min
